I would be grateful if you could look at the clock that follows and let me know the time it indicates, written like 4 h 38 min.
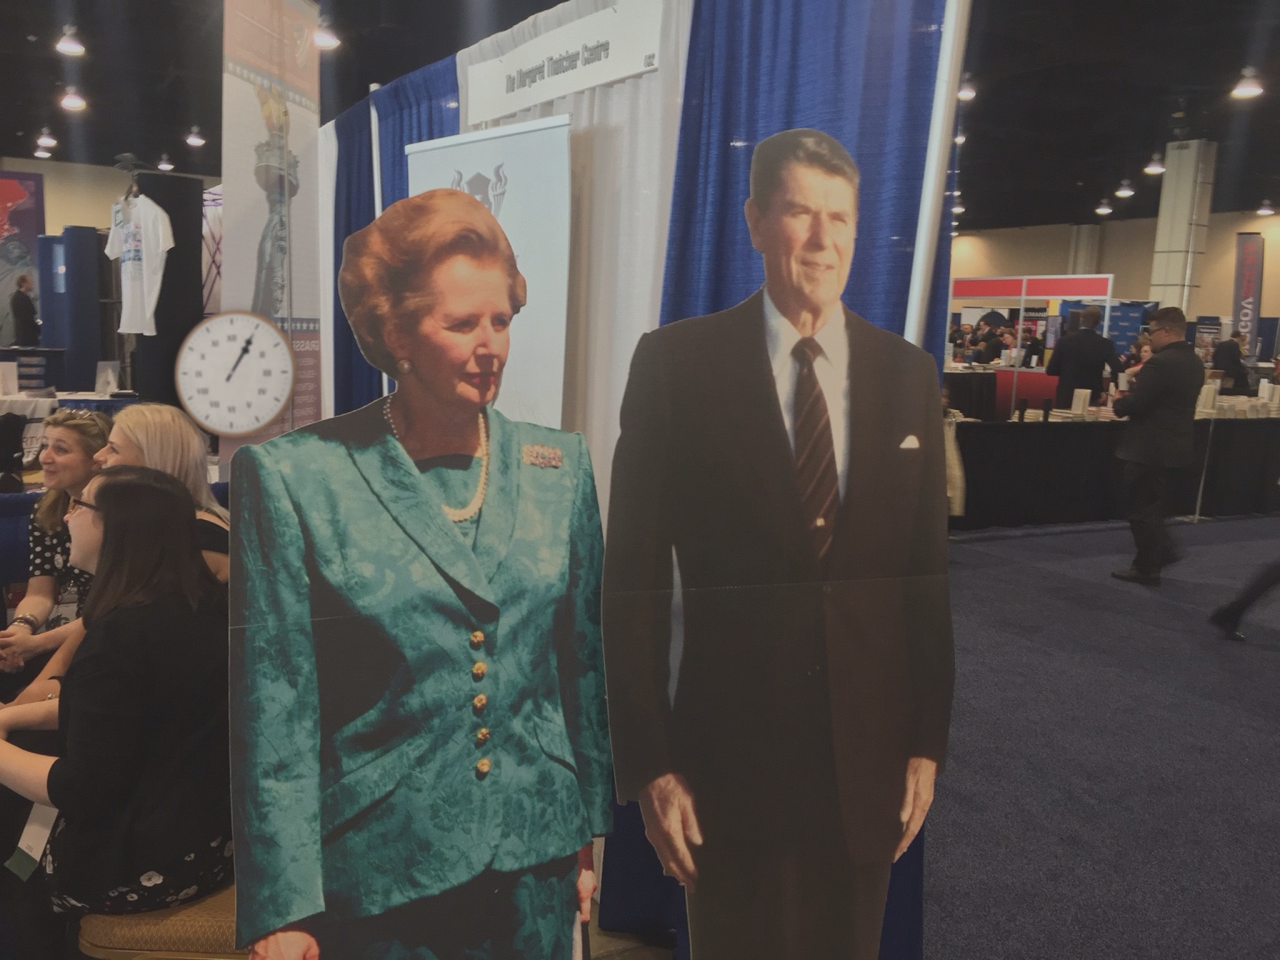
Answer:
1 h 05 min
